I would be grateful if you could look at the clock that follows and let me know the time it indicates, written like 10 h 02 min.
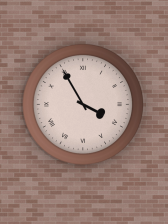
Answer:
3 h 55 min
